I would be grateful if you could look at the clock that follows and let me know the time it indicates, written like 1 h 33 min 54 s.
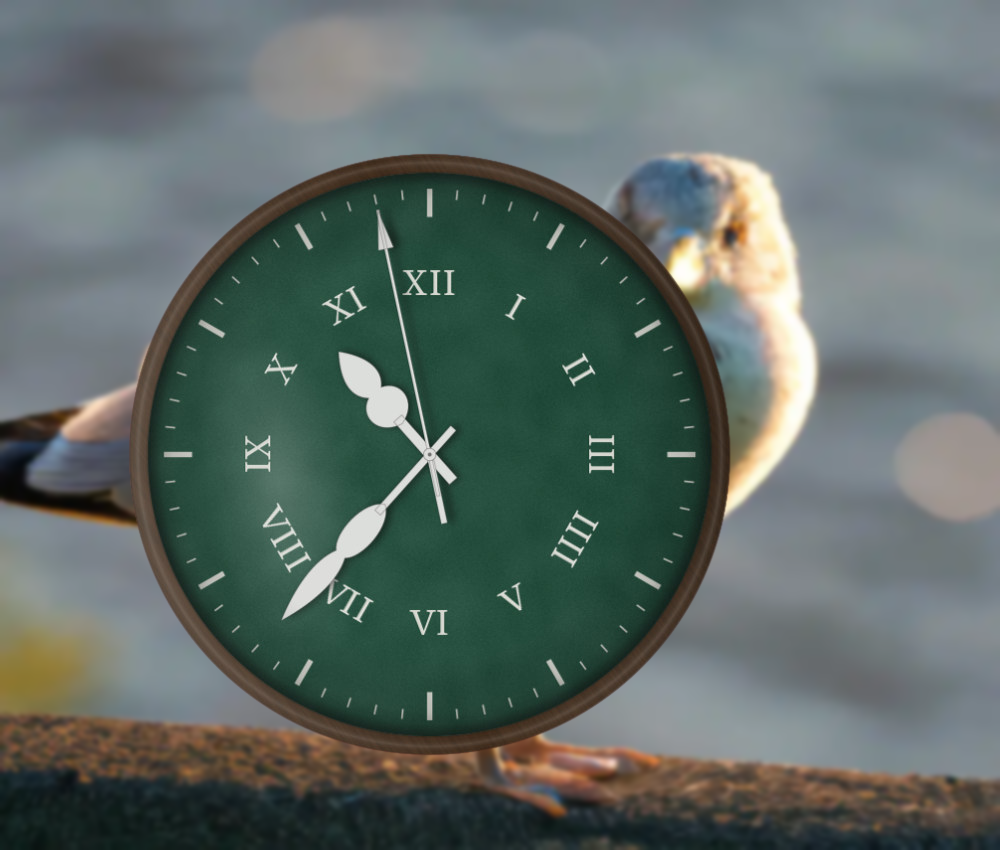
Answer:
10 h 36 min 58 s
